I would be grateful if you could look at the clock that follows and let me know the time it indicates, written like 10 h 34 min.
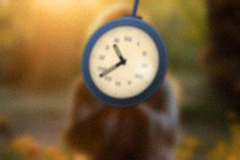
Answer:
10 h 38 min
